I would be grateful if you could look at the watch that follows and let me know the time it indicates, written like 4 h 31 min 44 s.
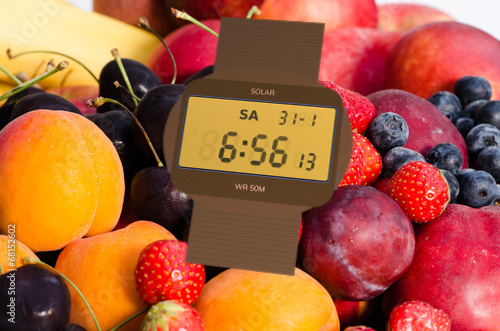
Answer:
6 h 56 min 13 s
